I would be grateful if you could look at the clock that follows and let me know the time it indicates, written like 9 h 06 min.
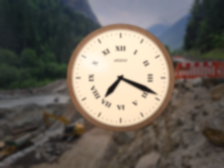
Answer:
7 h 19 min
